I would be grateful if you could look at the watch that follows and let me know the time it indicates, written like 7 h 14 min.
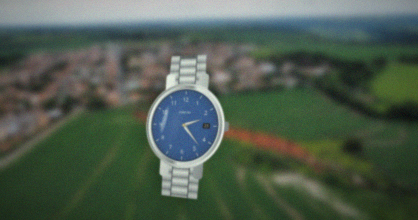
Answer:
2 h 23 min
